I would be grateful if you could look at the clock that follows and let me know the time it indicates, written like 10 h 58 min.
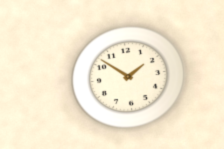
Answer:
1 h 52 min
